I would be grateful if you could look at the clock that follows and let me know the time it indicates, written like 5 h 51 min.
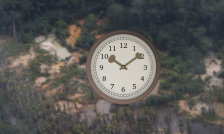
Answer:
10 h 09 min
